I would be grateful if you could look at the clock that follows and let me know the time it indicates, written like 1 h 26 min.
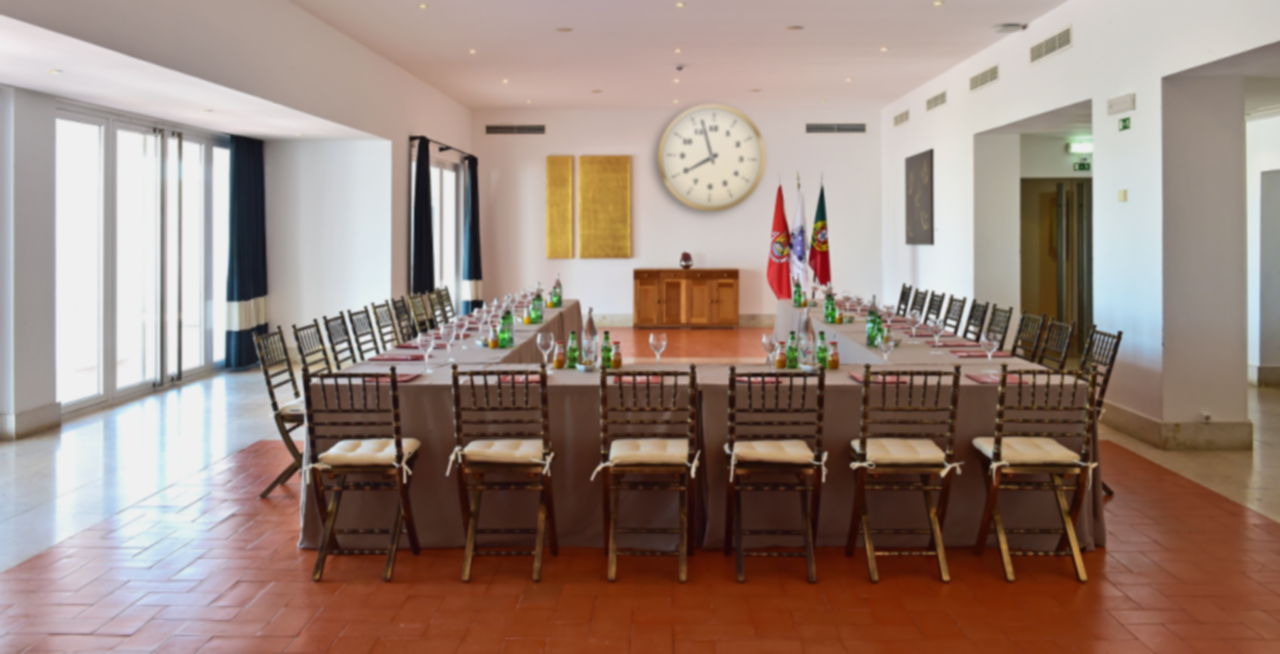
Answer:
7 h 57 min
